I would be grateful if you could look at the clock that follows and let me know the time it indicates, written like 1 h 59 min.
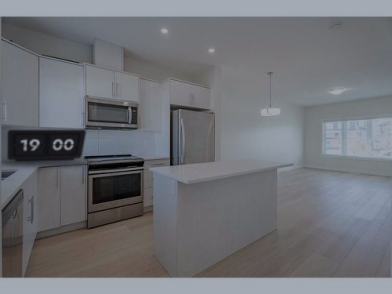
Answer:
19 h 00 min
